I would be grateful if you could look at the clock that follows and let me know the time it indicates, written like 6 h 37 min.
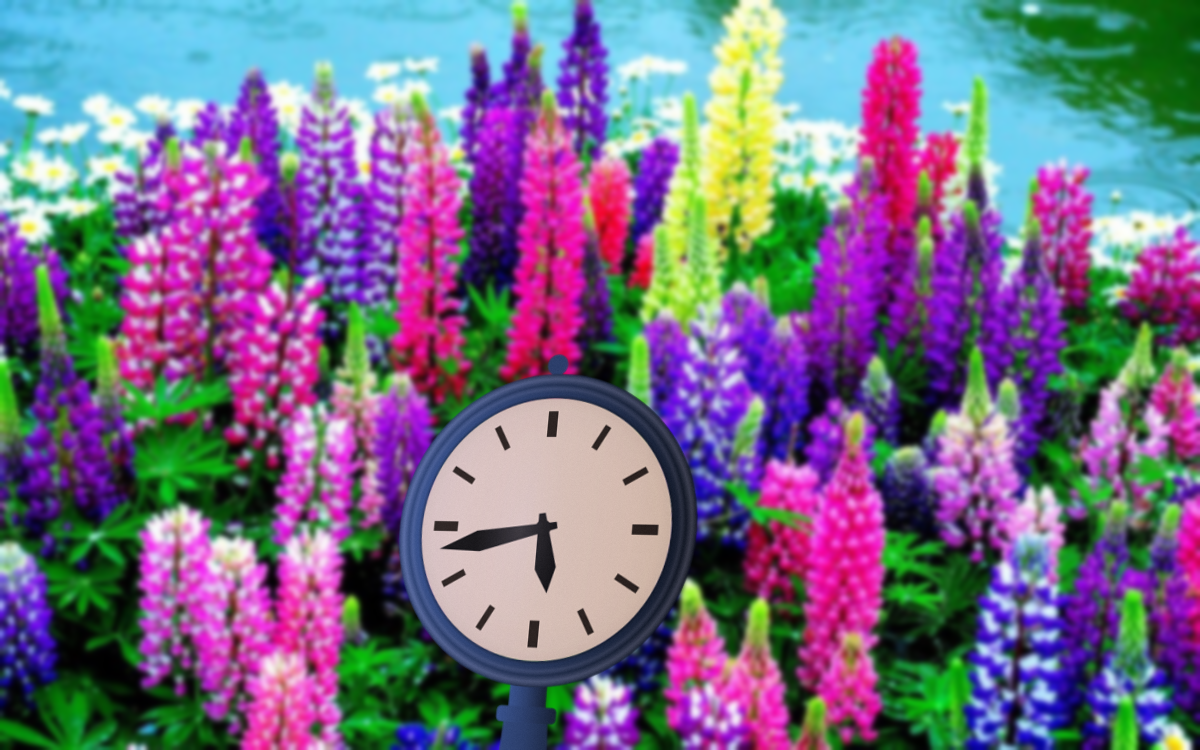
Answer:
5 h 43 min
